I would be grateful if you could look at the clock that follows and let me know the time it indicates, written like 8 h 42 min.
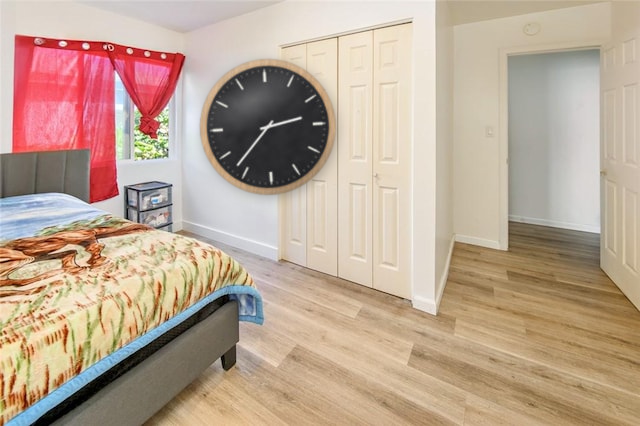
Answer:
2 h 37 min
